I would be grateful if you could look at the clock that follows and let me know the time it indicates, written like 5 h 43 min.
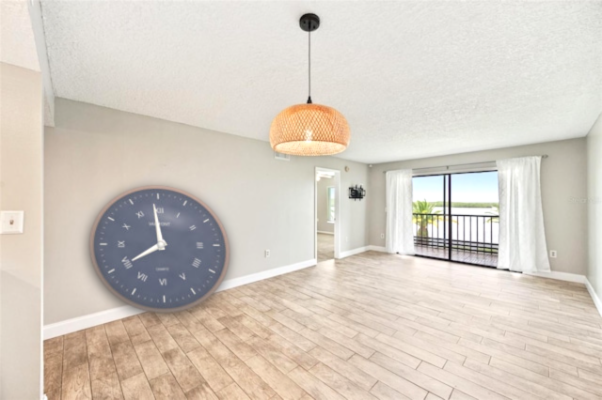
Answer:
7 h 59 min
